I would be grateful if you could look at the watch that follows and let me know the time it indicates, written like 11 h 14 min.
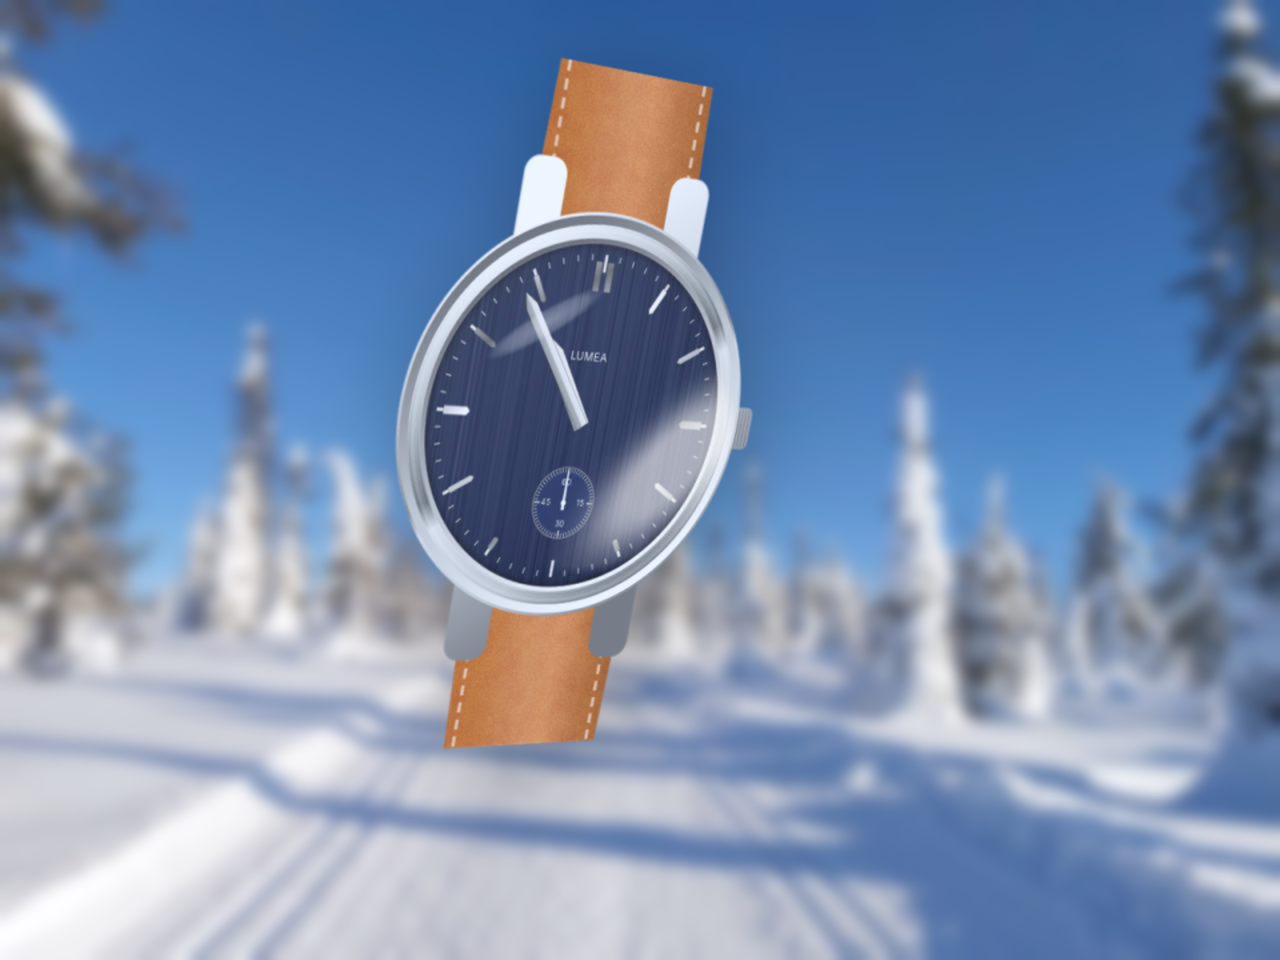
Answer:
10 h 54 min
